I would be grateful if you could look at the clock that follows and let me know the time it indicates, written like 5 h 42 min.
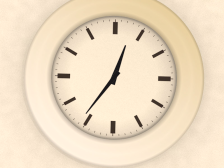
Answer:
12 h 36 min
